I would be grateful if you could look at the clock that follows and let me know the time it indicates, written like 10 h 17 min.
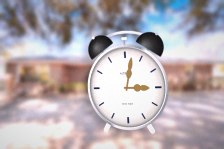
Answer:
3 h 02 min
